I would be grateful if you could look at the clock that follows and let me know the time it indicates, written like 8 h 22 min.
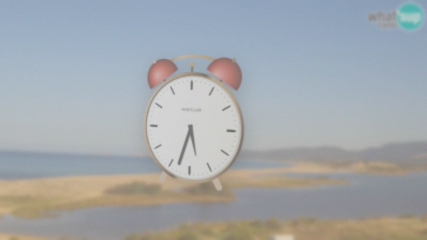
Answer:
5 h 33 min
